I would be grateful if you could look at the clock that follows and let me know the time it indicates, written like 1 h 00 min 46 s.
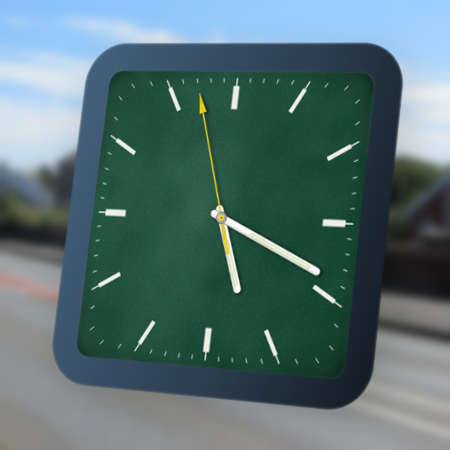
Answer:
5 h 18 min 57 s
